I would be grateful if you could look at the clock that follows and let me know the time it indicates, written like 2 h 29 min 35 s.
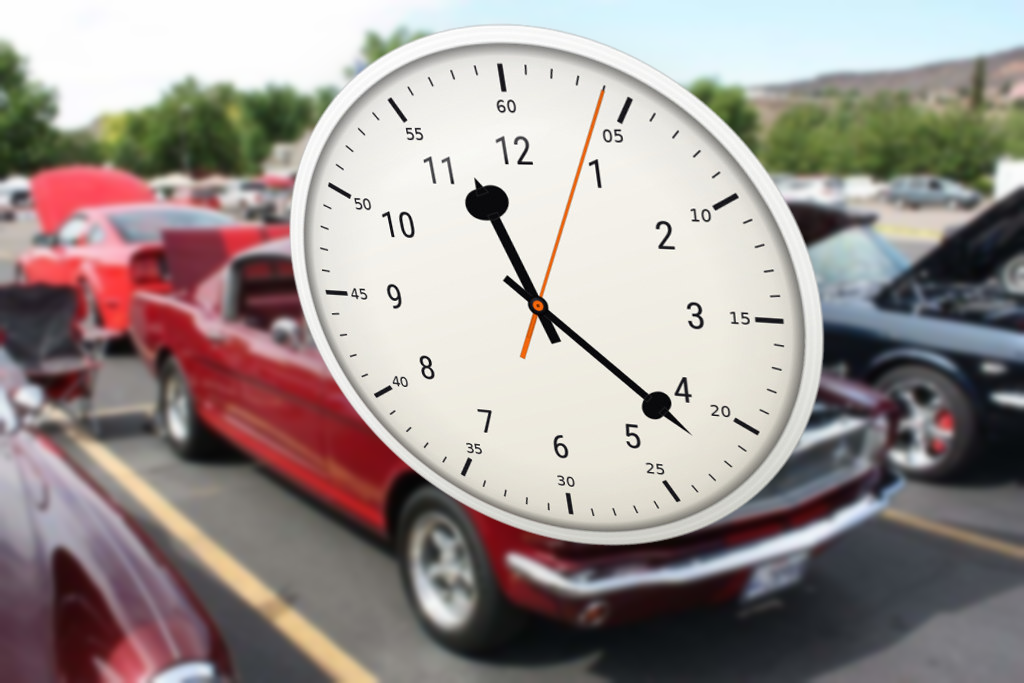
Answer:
11 h 22 min 04 s
